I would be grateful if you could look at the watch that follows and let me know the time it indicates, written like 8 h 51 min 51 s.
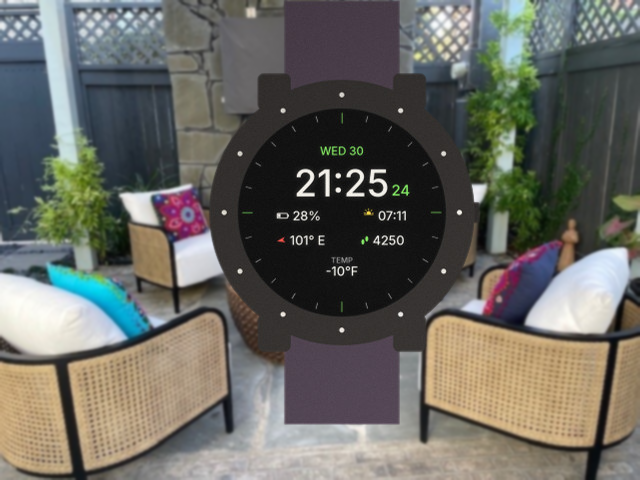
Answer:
21 h 25 min 24 s
